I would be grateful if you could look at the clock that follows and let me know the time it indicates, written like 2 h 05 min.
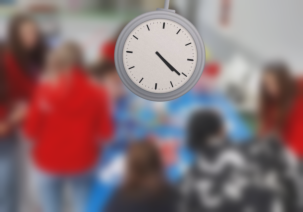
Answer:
4 h 21 min
